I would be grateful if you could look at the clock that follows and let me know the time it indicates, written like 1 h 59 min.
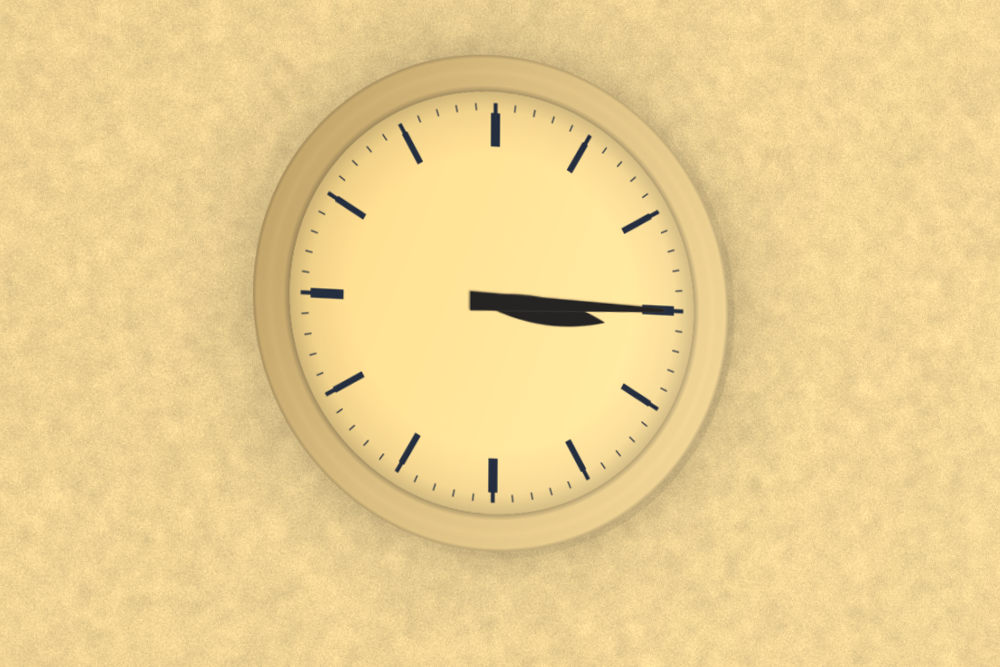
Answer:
3 h 15 min
